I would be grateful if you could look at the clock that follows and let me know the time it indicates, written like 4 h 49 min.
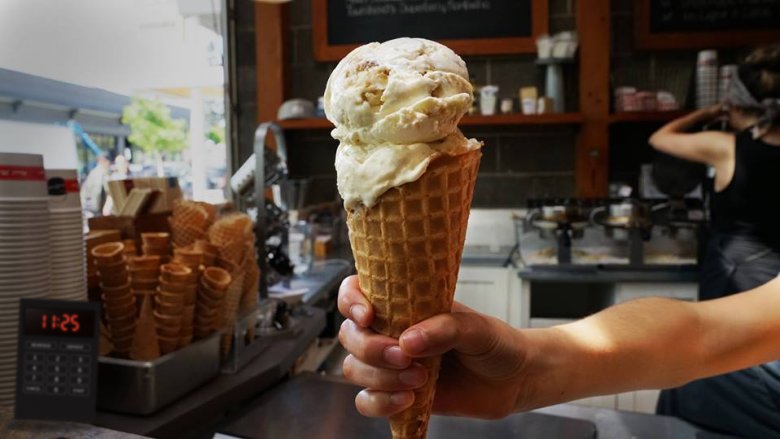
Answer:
11 h 25 min
